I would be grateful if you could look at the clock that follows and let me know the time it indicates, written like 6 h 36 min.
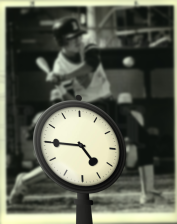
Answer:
4 h 45 min
